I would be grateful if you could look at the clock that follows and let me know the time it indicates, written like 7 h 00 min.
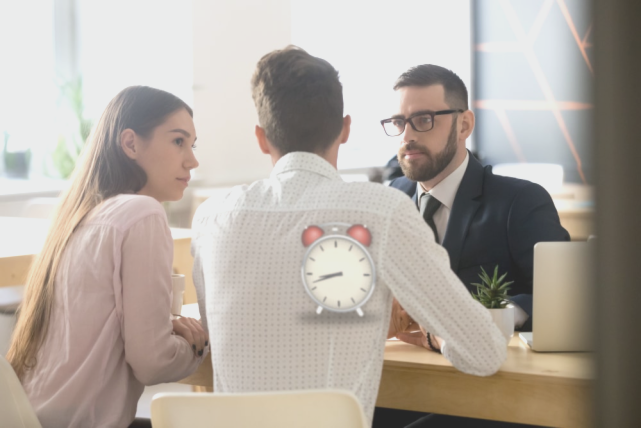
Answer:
8 h 42 min
